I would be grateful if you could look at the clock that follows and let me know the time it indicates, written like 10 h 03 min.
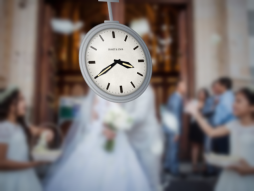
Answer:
3 h 40 min
